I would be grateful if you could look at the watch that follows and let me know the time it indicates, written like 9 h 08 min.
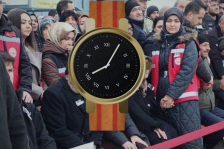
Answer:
8 h 05 min
